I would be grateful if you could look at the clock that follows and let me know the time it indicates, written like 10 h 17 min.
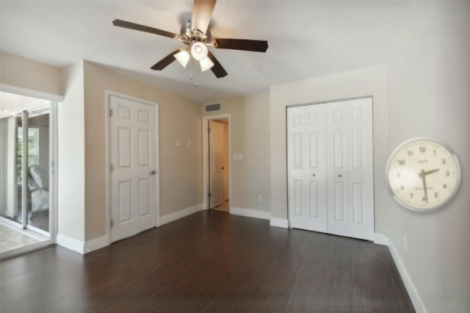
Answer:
2 h 29 min
